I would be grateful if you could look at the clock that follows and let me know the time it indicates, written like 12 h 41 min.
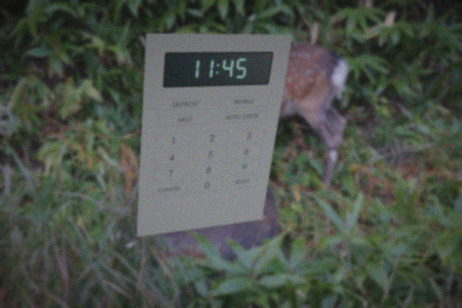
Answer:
11 h 45 min
